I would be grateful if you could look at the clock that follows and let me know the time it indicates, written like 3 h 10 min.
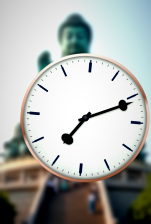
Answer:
7 h 11 min
